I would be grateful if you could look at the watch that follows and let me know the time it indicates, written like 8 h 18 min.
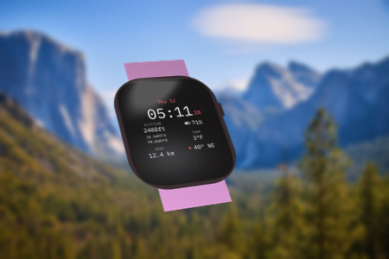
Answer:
5 h 11 min
